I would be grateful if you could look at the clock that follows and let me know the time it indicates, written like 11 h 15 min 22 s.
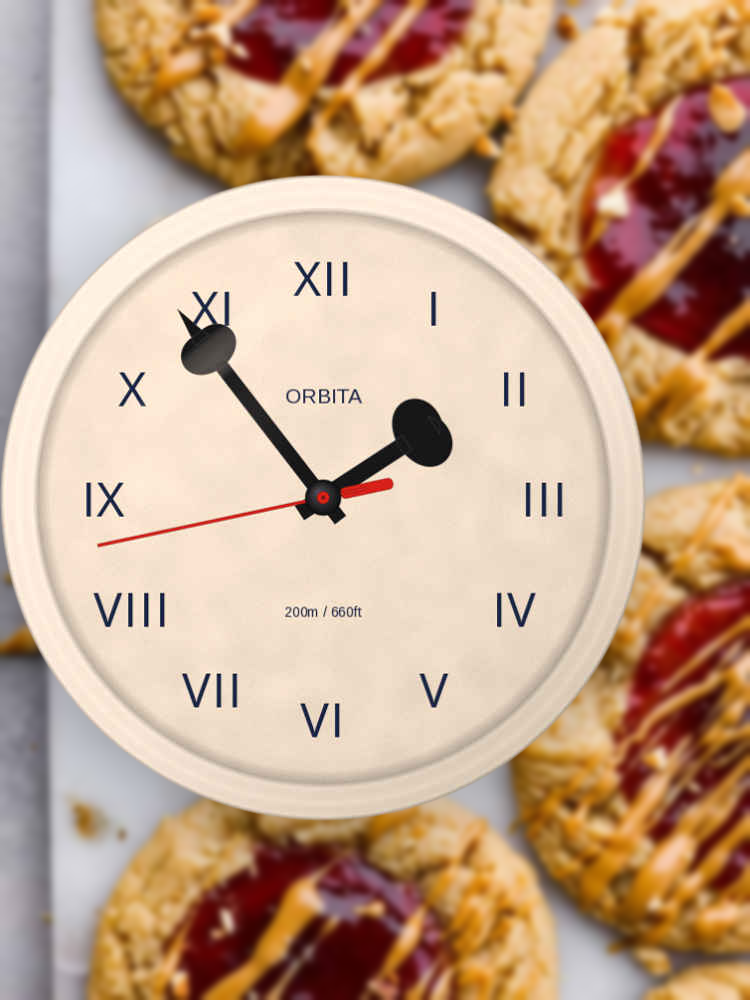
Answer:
1 h 53 min 43 s
